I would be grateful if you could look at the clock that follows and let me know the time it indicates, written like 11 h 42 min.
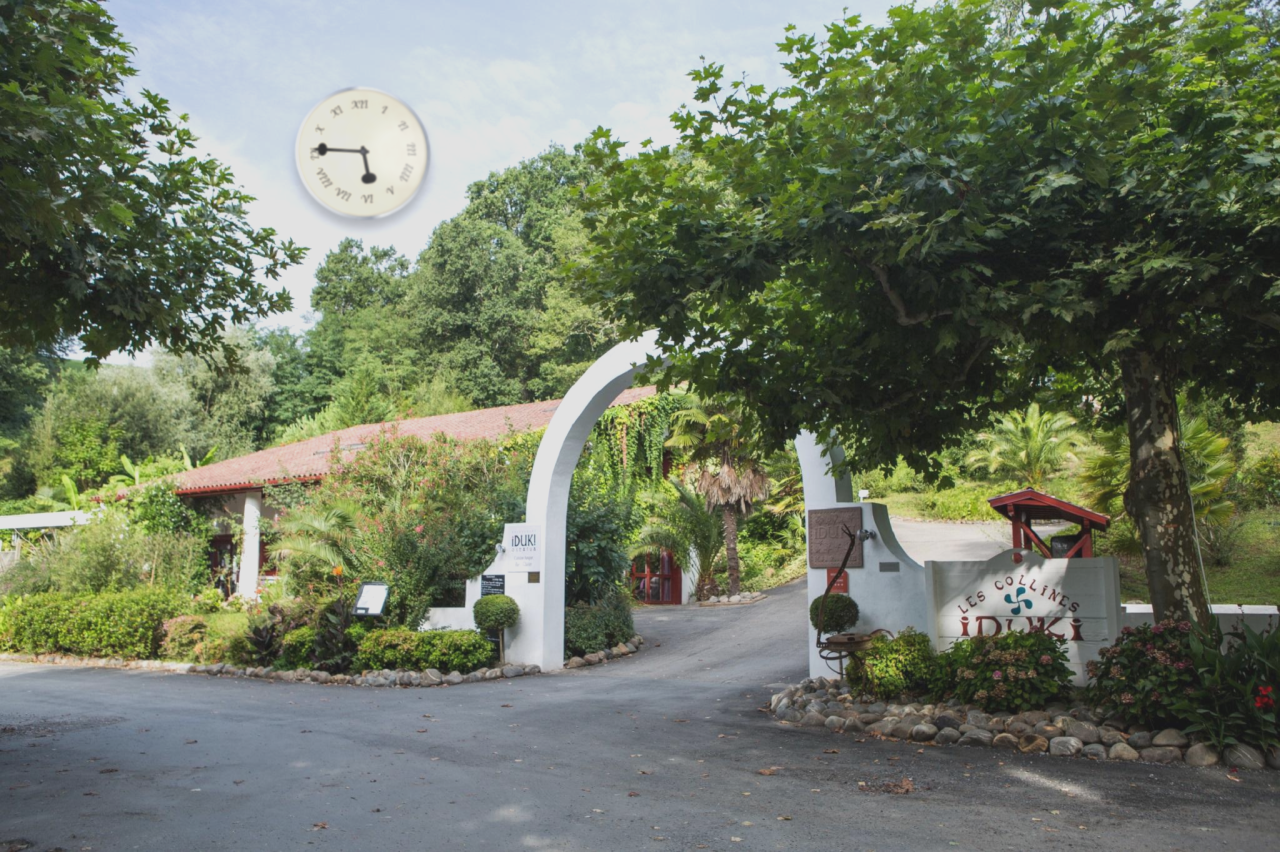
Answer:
5 h 46 min
